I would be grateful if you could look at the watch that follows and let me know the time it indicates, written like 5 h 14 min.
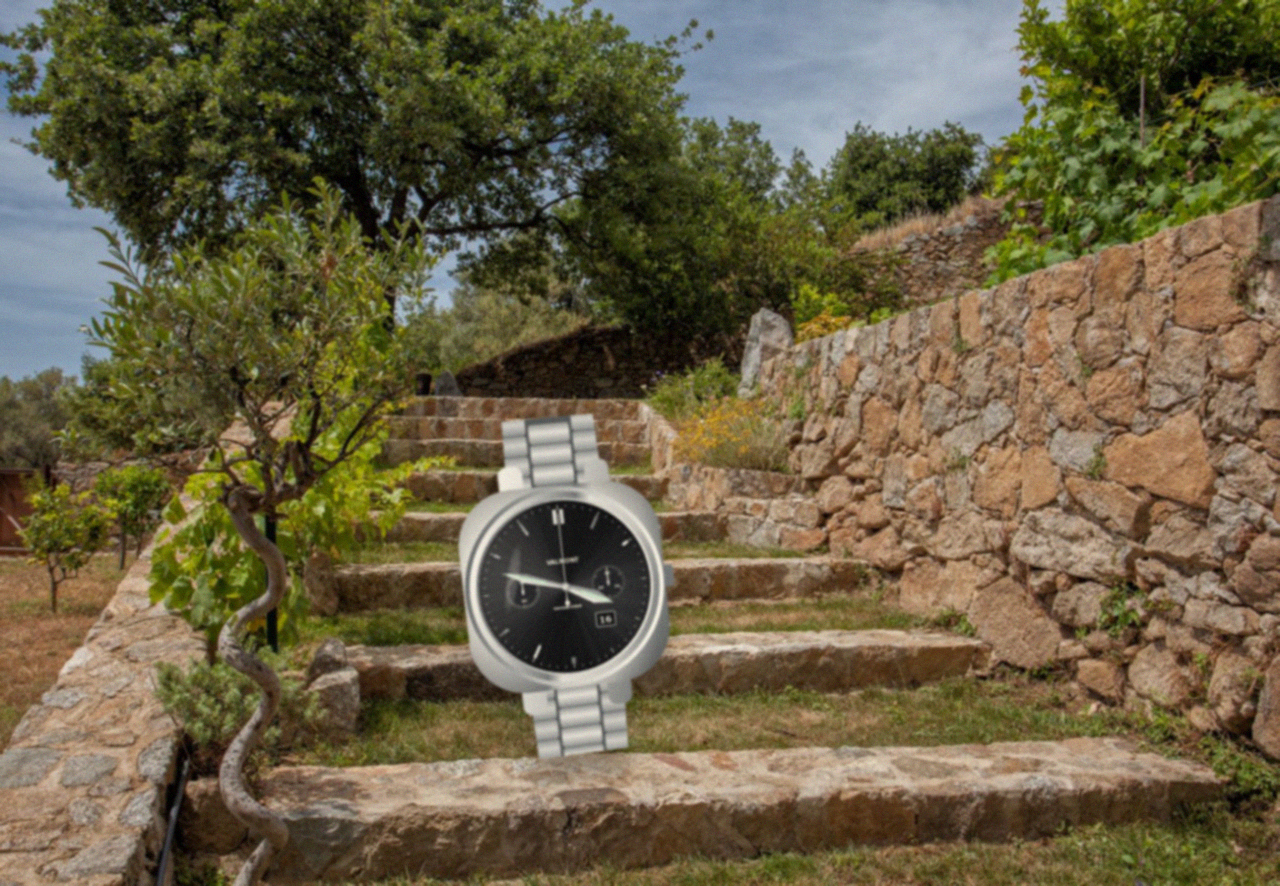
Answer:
3 h 48 min
